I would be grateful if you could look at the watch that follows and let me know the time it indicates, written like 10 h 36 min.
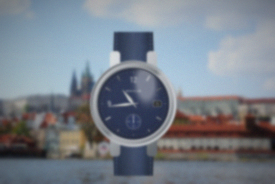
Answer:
10 h 44 min
